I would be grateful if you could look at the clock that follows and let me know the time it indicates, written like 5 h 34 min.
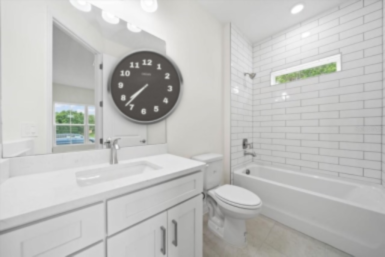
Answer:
7 h 37 min
